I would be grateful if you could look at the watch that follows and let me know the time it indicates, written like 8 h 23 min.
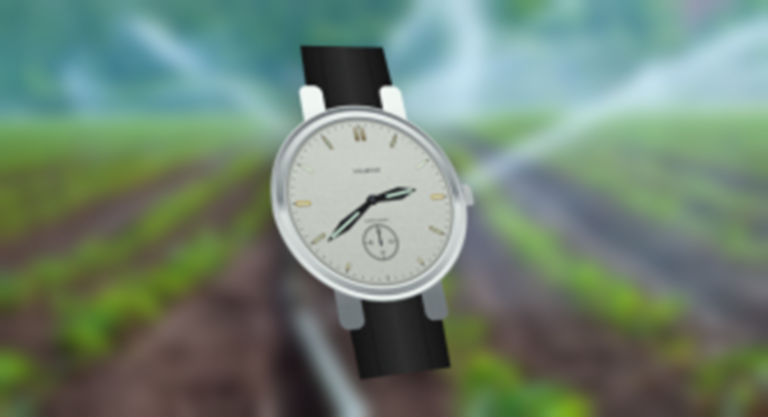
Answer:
2 h 39 min
